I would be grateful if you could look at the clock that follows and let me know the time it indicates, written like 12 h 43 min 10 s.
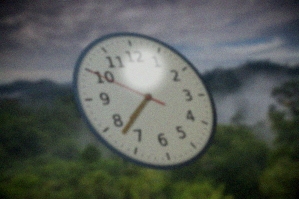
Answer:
7 h 37 min 50 s
